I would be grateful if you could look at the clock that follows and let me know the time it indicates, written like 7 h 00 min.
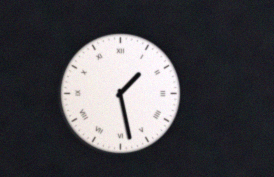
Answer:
1 h 28 min
